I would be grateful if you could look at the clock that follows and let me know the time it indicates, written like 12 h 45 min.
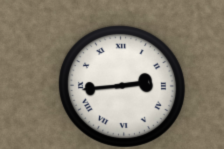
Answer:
2 h 44 min
